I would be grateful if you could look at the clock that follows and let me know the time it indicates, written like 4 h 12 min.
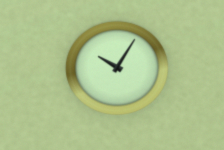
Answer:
10 h 05 min
